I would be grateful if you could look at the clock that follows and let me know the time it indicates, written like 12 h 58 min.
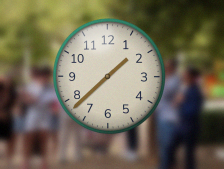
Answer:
1 h 38 min
